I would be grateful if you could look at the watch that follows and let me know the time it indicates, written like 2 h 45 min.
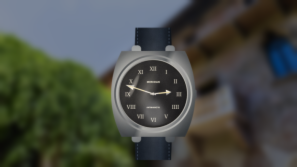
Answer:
2 h 48 min
